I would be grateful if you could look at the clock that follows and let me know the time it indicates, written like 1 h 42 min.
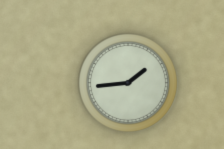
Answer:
1 h 44 min
